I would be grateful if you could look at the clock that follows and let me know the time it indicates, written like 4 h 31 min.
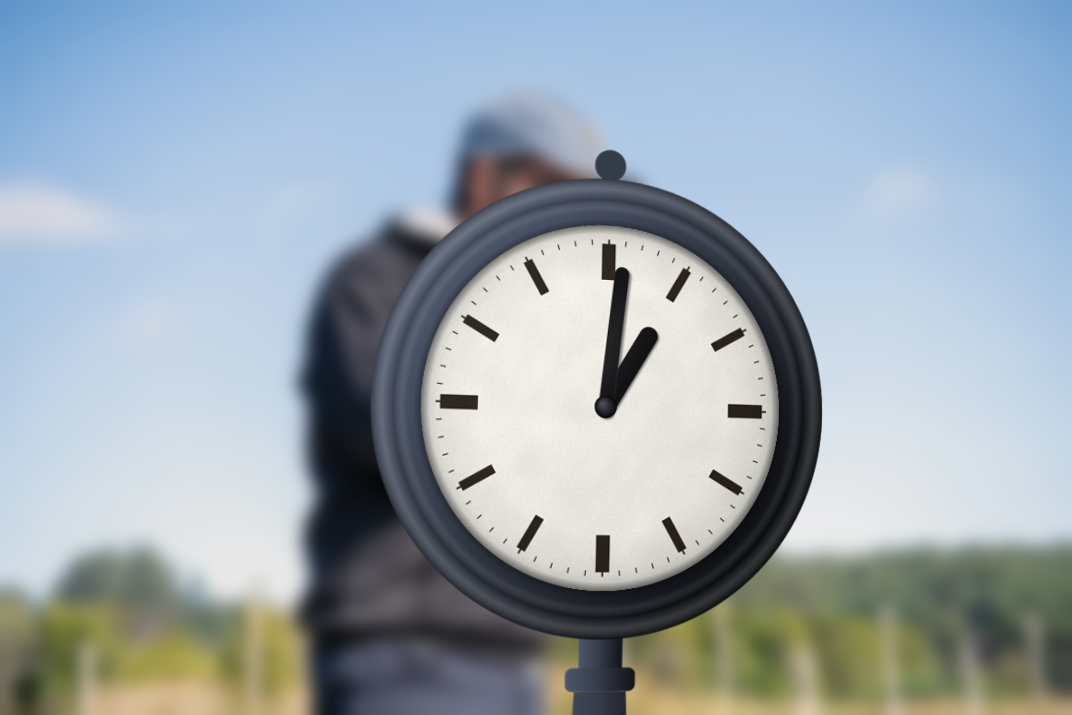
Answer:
1 h 01 min
